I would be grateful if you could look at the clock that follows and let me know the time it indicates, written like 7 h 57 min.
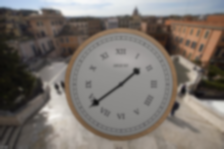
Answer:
1 h 39 min
